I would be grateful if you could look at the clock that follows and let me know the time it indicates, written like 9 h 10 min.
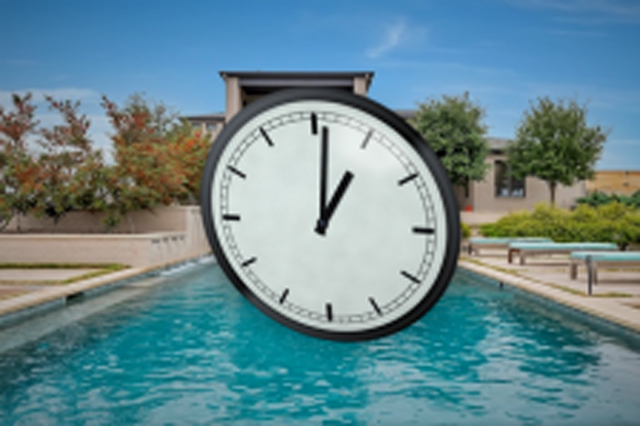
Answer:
1 h 01 min
